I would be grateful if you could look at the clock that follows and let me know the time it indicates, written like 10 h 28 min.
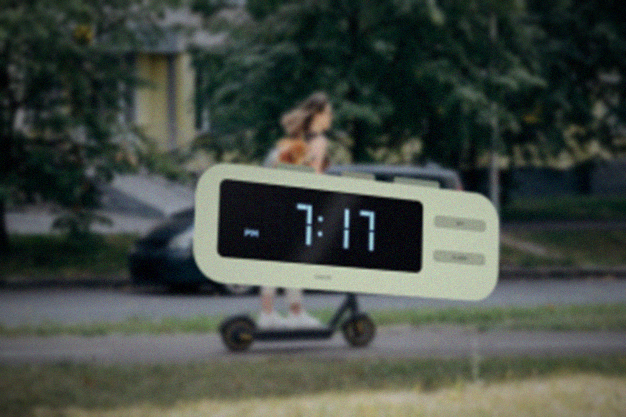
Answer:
7 h 17 min
